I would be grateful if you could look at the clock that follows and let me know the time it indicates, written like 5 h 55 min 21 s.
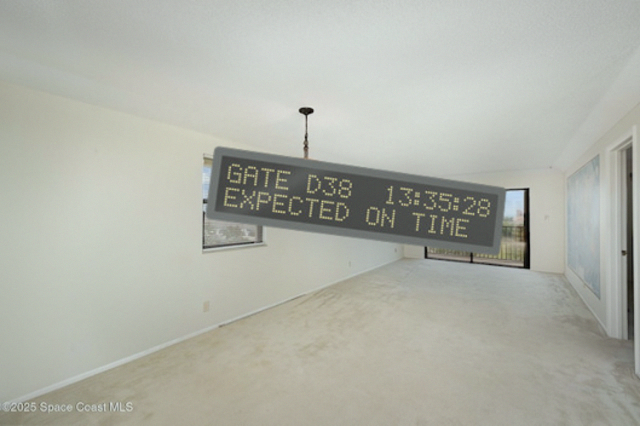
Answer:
13 h 35 min 28 s
